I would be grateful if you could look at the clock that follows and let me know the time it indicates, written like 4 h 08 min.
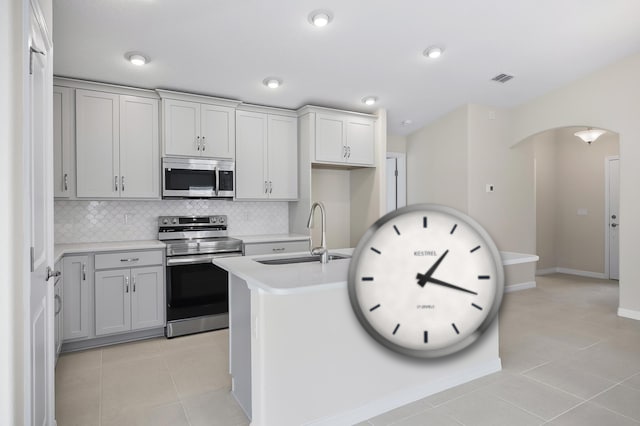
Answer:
1 h 18 min
